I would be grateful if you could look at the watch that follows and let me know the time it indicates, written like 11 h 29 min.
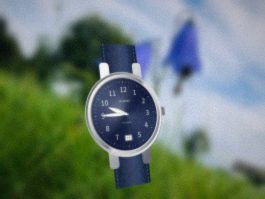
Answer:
9 h 45 min
